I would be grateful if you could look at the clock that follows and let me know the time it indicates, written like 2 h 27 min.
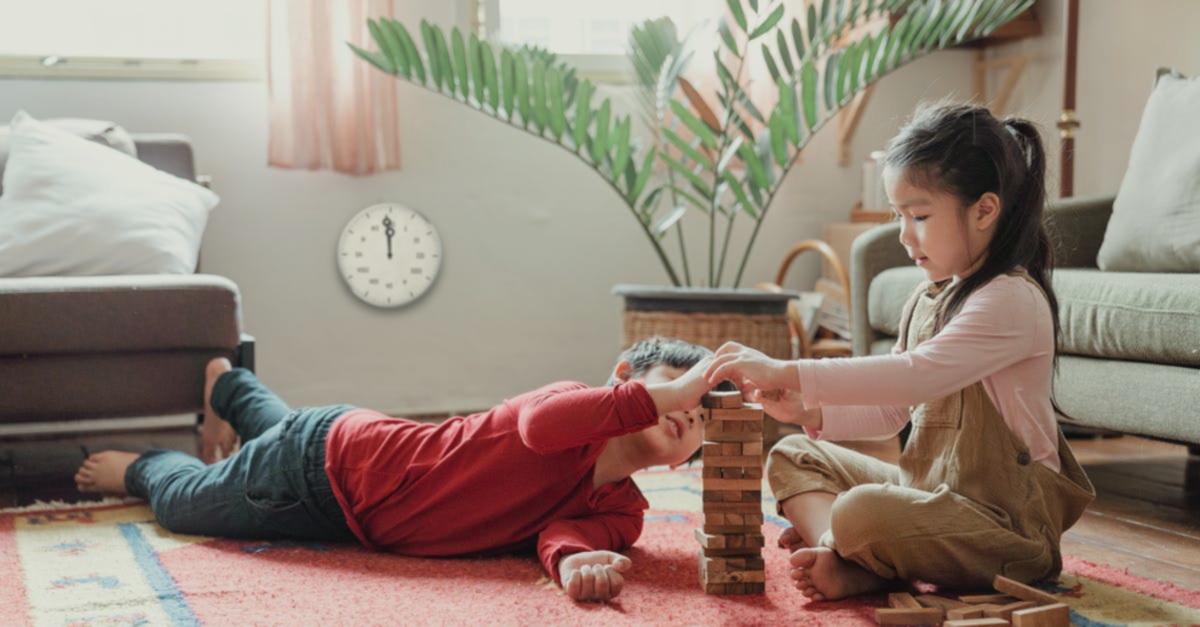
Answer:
11 h 59 min
